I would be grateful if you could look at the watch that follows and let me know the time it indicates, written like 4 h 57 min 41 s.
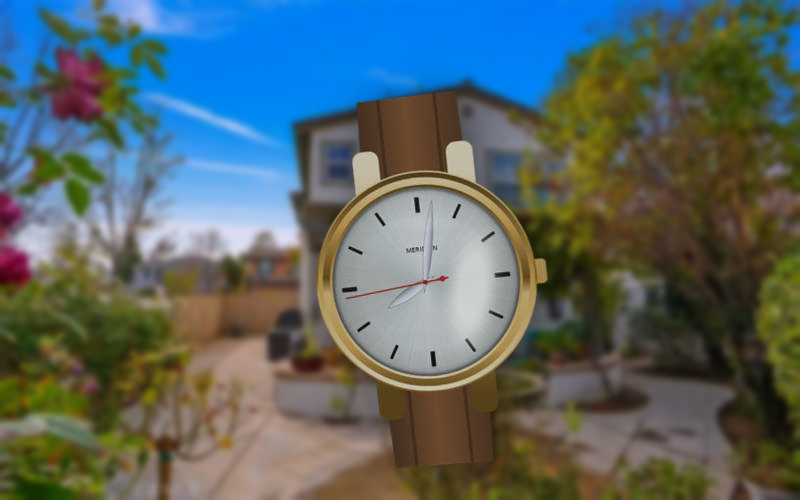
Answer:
8 h 01 min 44 s
